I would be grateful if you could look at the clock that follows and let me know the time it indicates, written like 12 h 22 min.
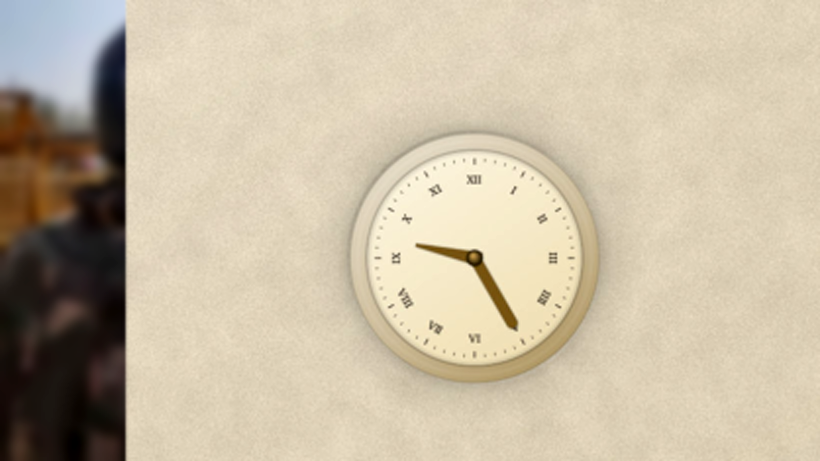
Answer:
9 h 25 min
